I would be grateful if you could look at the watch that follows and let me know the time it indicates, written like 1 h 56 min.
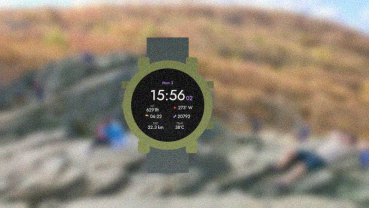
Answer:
15 h 56 min
